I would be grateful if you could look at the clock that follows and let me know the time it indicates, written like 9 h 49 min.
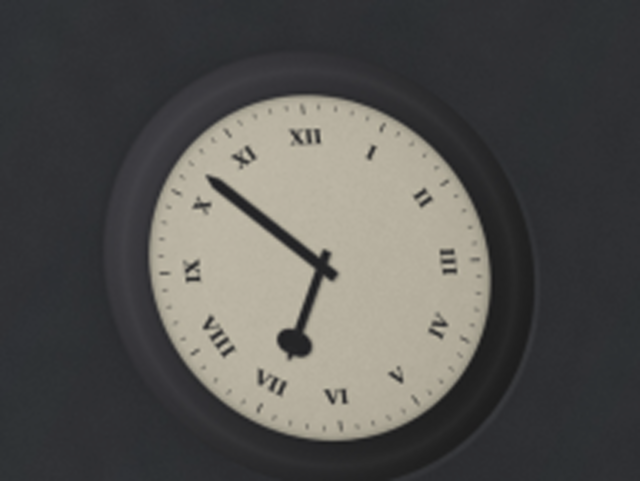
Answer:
6 h 52 min
